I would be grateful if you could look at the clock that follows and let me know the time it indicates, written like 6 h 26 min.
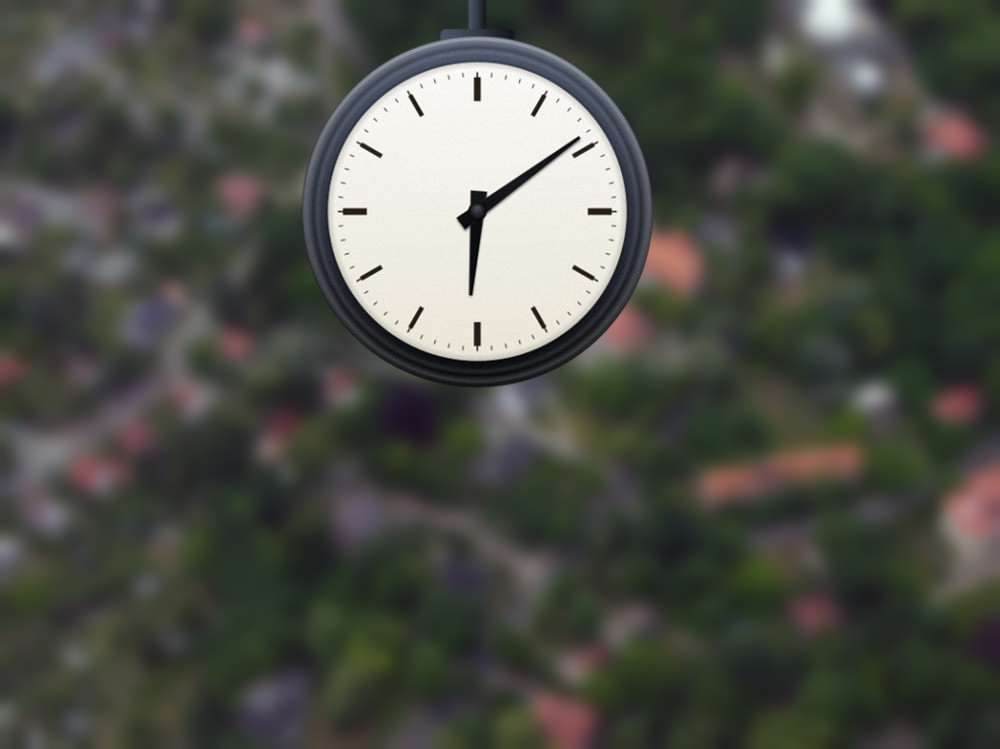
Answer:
6 h 09 min
